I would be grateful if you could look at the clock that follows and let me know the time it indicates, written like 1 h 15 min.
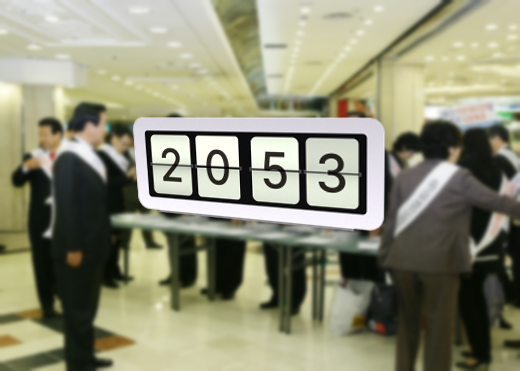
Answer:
20 h 53 min
